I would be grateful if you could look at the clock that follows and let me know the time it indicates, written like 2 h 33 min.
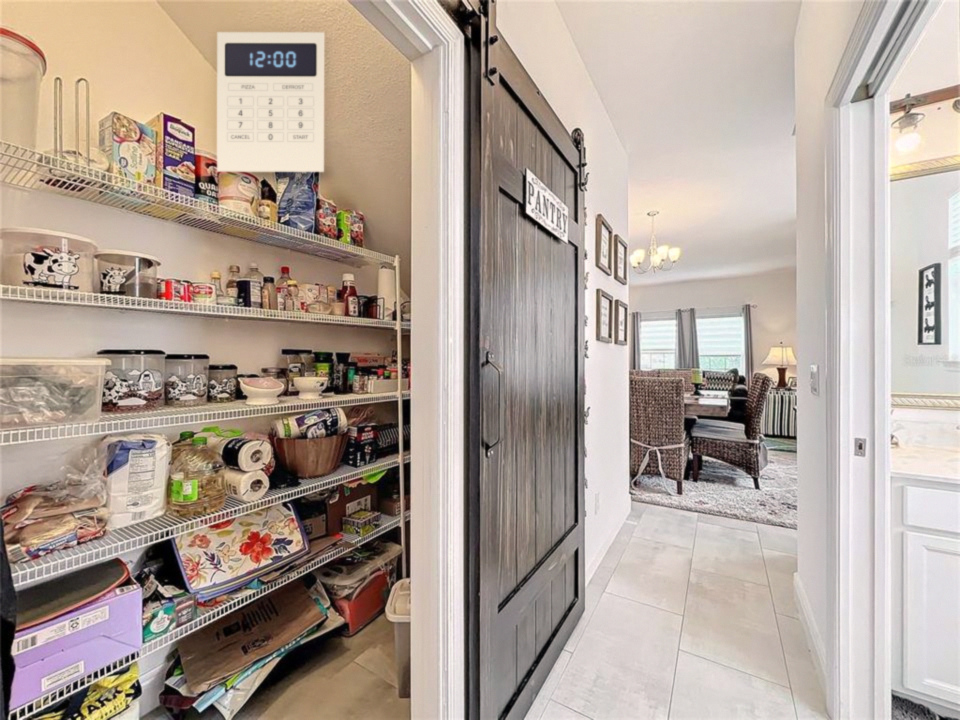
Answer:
12 h 00 min
